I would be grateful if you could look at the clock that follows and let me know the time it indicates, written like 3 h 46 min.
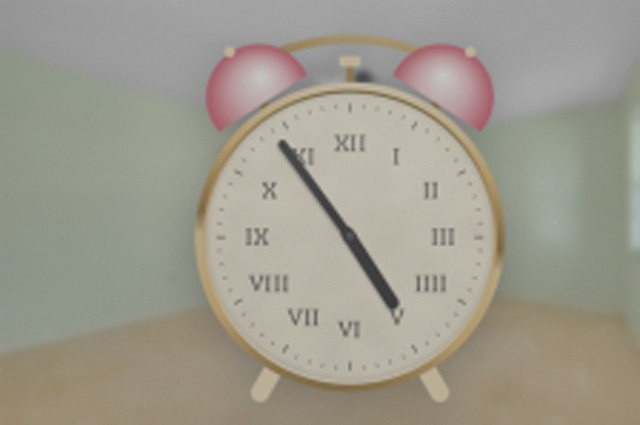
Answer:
4 h 54 min
